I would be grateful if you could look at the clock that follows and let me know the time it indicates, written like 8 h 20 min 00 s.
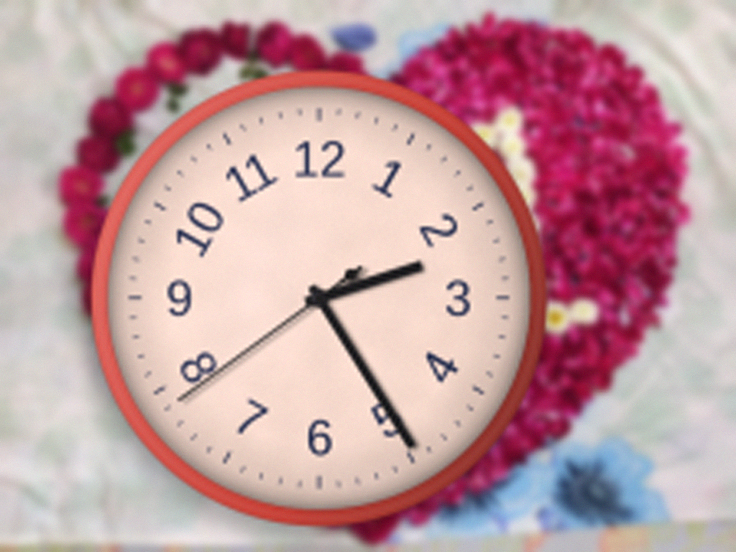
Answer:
2 h 24 min 39 s
